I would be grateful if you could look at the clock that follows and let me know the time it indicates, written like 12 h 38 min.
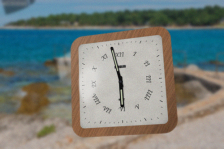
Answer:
5 h 58 min
